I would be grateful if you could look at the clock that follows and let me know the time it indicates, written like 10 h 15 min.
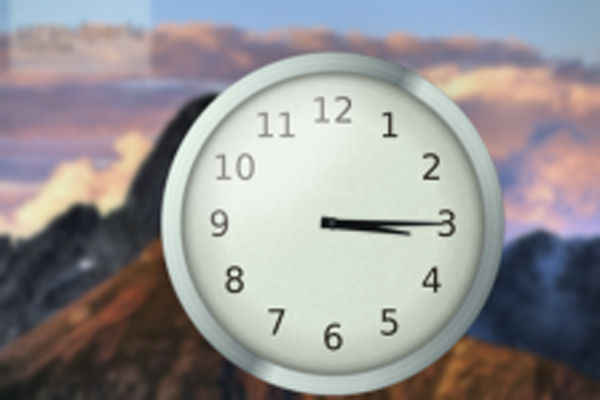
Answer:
3 h 15 min
